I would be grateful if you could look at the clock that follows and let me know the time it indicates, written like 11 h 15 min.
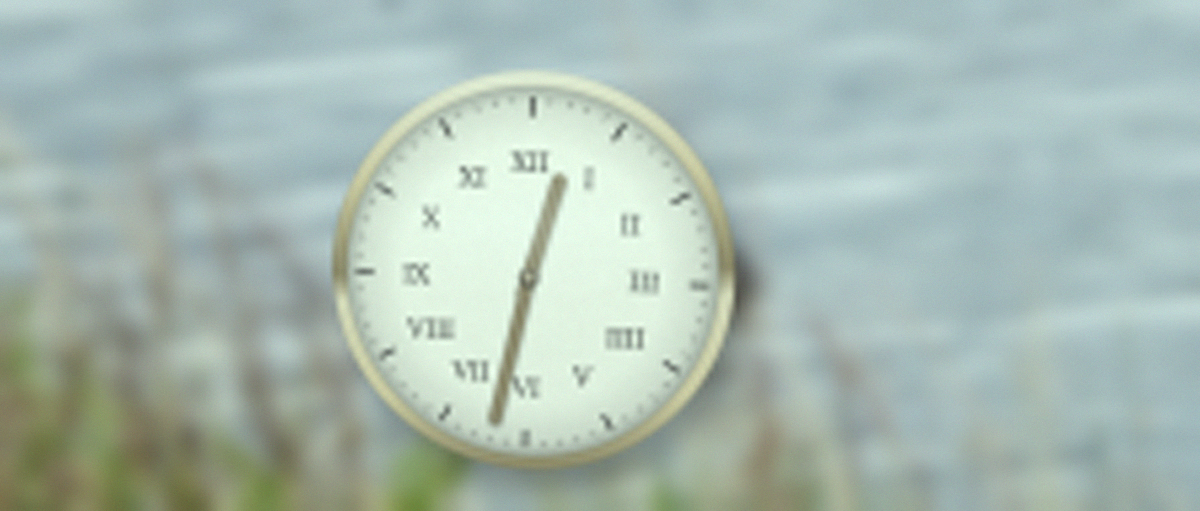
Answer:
12 h 32 min
